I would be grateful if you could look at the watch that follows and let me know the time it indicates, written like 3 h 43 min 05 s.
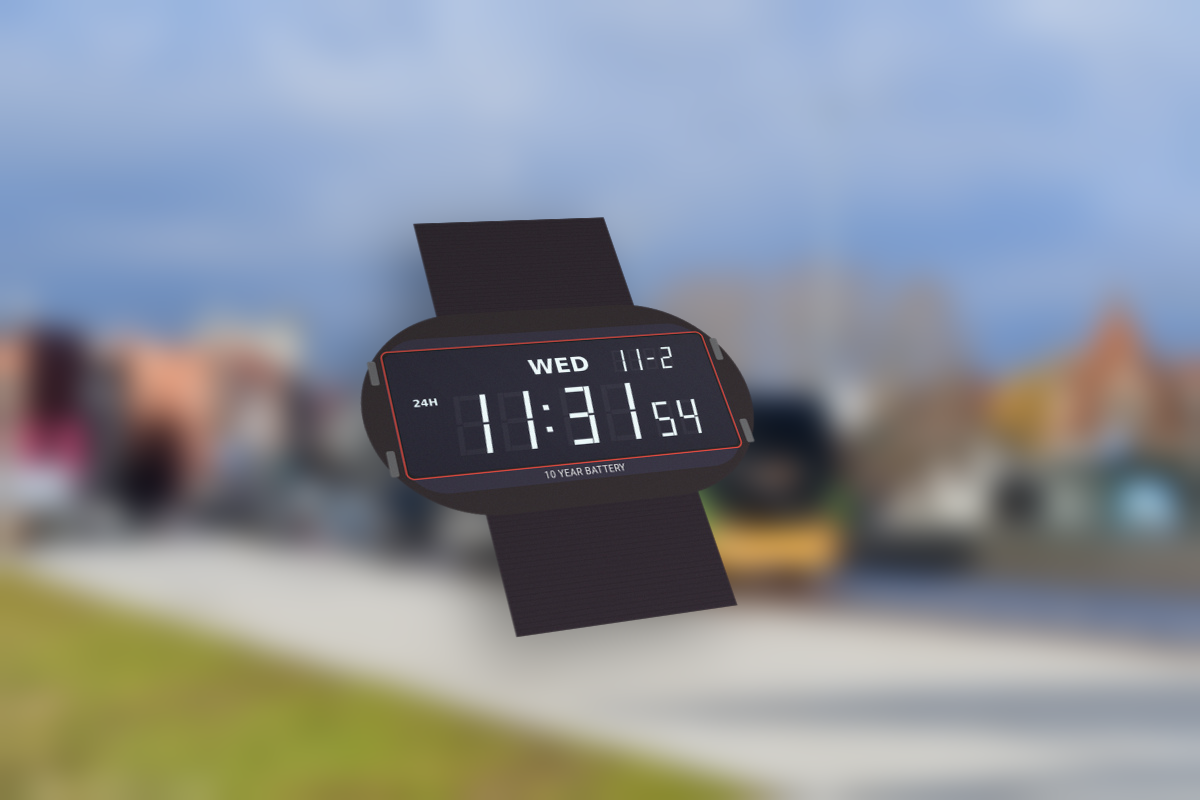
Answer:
11 h 31 min 54 s
